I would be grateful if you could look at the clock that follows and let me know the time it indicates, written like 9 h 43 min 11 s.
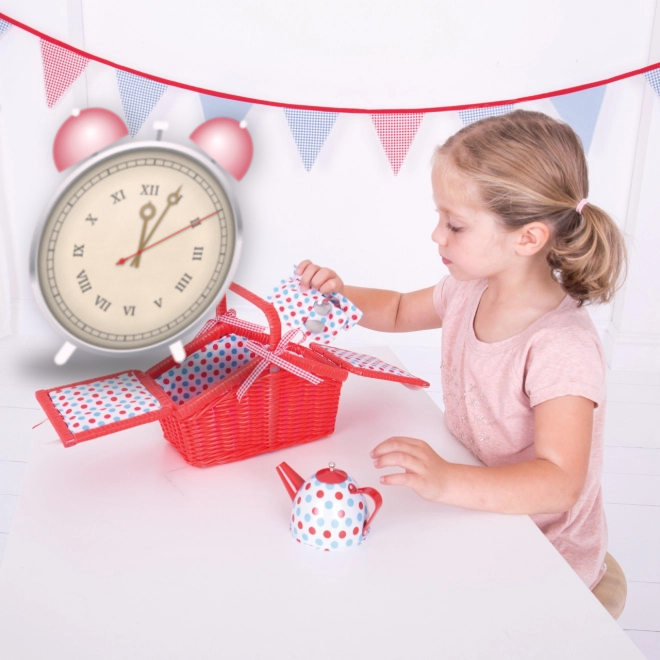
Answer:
12 h 04 min 10 s
